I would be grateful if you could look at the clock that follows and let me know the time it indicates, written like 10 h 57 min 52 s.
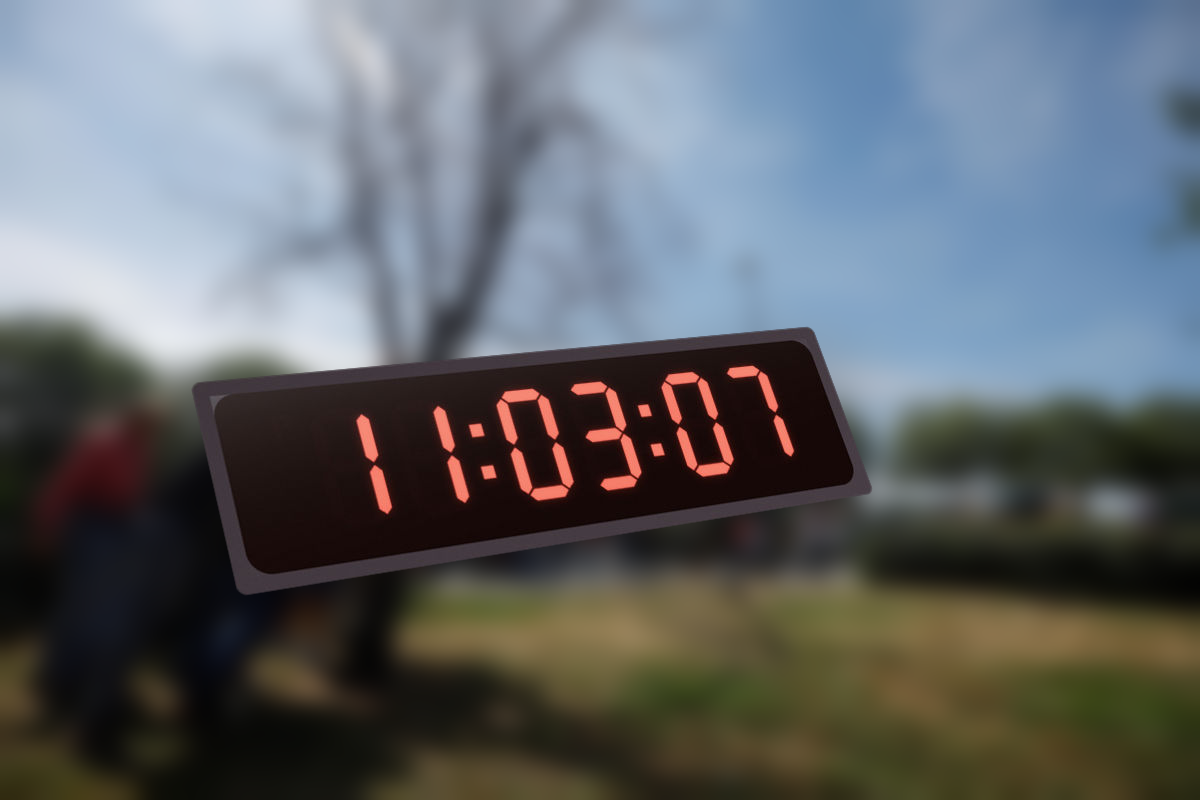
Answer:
11 h 03 min 07 s
